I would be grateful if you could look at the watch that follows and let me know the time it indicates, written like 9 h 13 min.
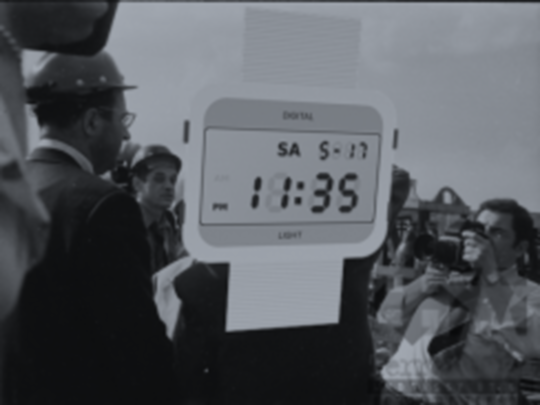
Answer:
11 h 35 min
